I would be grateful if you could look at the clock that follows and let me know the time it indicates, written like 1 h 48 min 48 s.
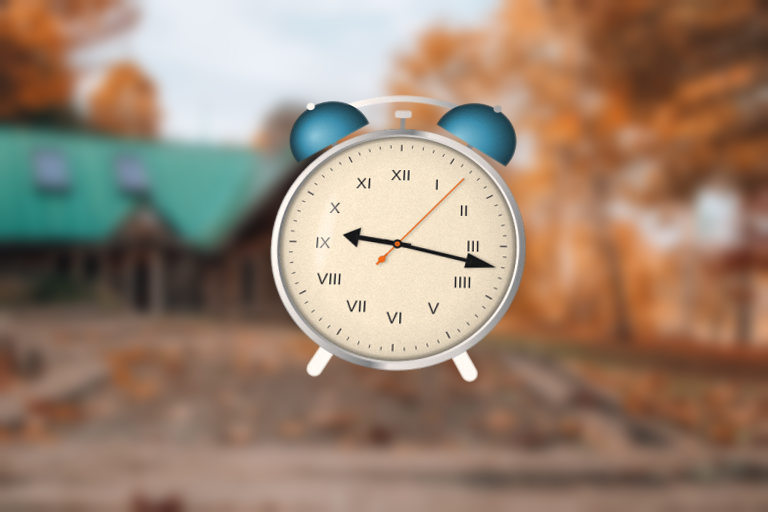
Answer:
9 h 17 min 07 s
